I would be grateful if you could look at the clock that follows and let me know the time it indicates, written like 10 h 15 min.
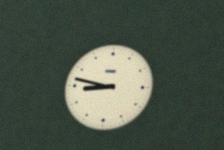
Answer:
8 h 47 min
